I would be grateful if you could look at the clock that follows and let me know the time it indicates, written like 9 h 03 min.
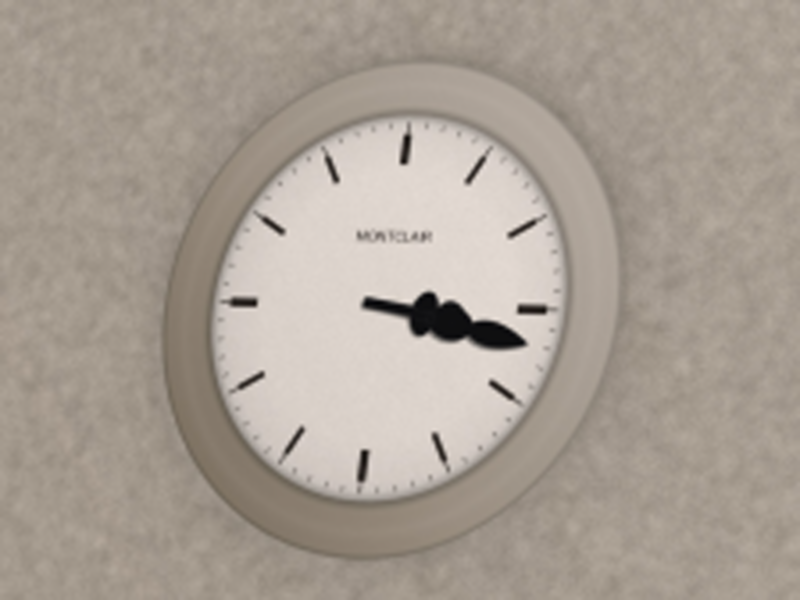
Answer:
3 h 17 min
